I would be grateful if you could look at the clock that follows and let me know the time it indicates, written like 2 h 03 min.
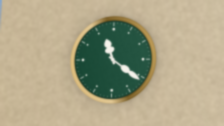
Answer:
11 h 21 min
